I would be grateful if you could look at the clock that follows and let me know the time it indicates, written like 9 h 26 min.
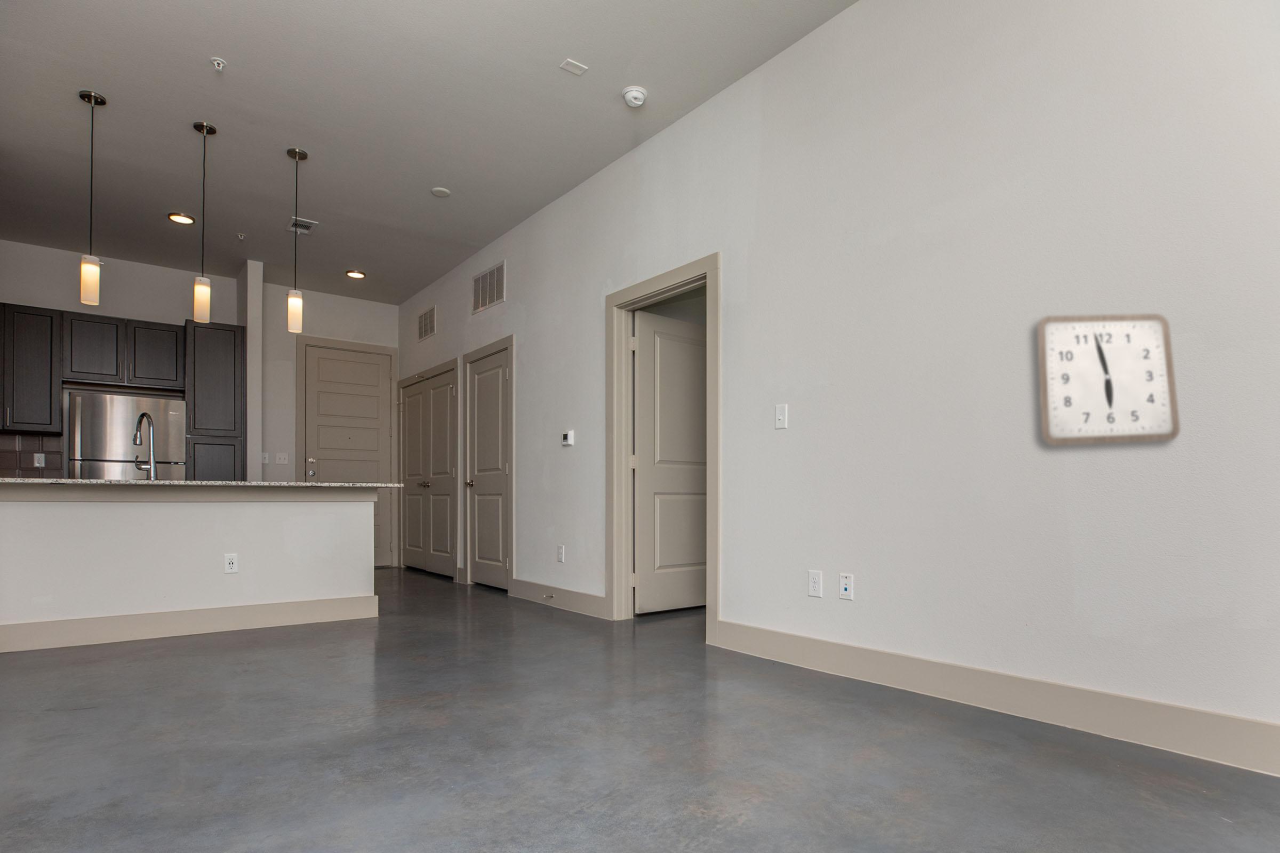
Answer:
5 h 58 min
